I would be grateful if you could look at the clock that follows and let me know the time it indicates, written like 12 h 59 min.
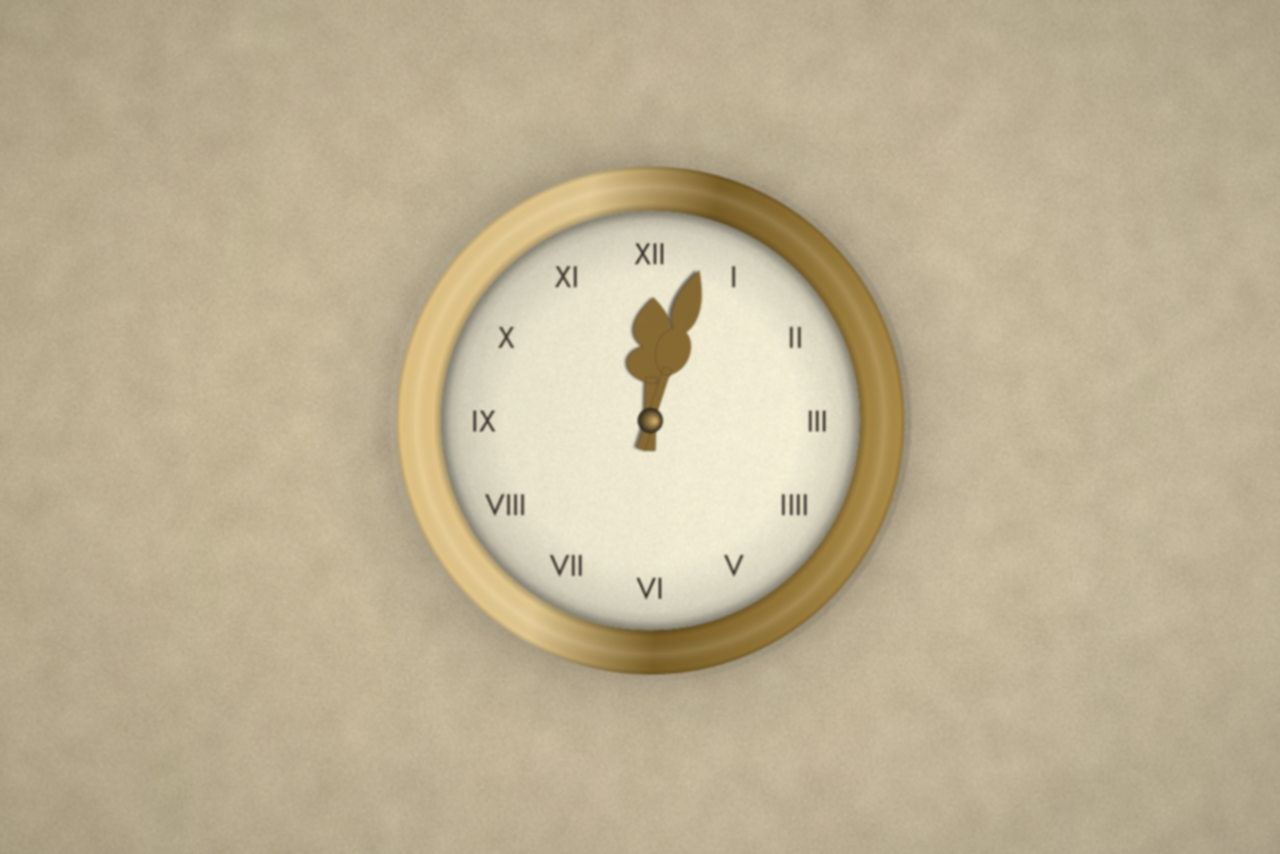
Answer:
12 h 03 min
